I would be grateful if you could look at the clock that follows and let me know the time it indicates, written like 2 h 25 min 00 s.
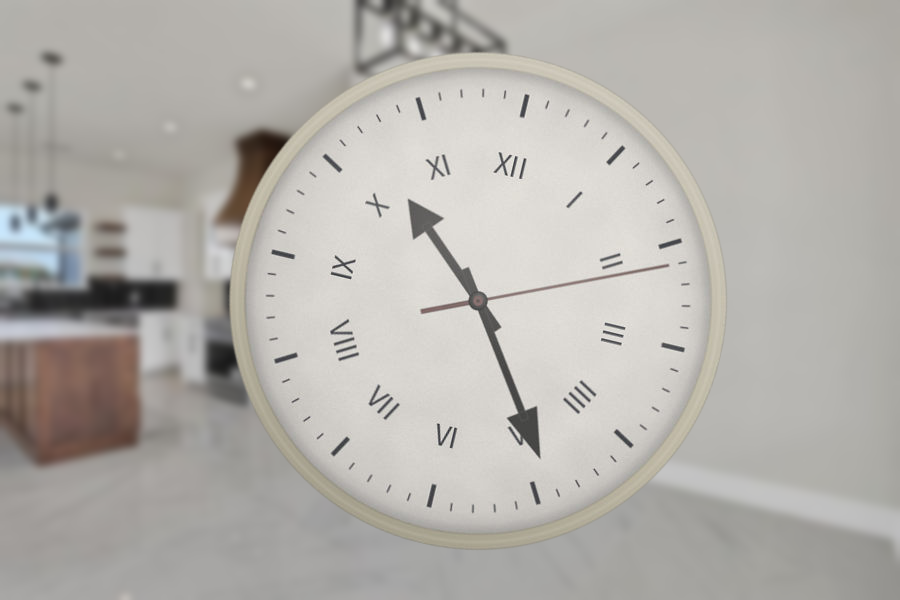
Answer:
10 h 24 min 11 s
